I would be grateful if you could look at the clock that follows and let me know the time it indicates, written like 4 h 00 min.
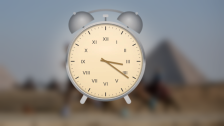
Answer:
3 h 21 min
